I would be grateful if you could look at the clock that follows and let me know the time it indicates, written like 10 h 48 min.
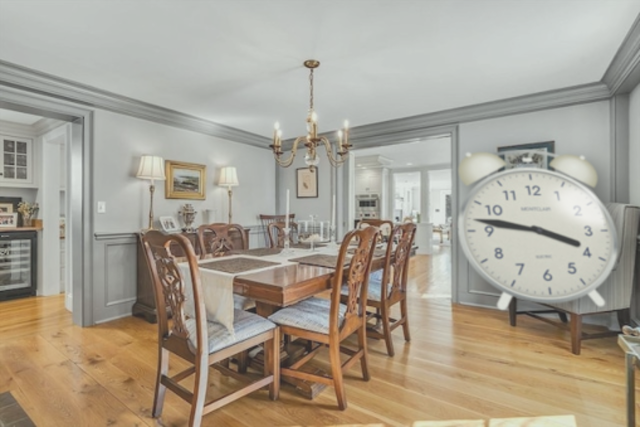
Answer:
3 h 47 min
